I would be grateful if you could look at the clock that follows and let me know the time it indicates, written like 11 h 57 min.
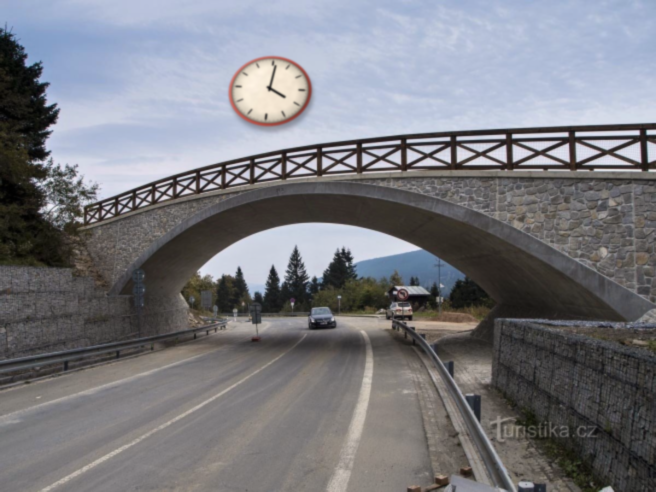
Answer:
4 h 01 min
